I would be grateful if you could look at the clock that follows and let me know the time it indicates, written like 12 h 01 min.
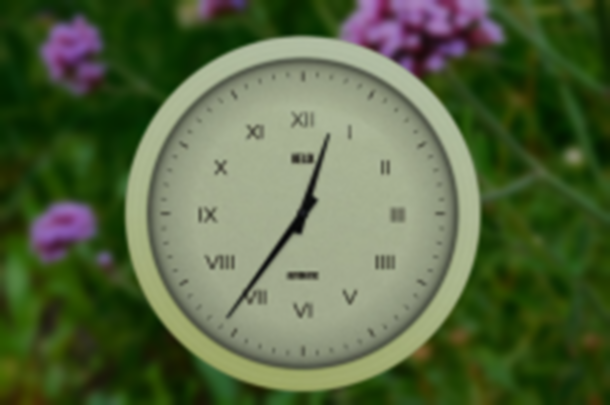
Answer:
12 h 36 min
